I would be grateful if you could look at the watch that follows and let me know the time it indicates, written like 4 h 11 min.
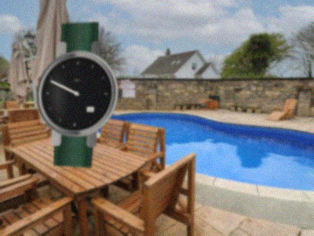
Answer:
9 h 49 min
